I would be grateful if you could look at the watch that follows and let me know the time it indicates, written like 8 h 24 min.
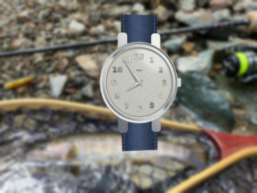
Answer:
7 h 54 min
